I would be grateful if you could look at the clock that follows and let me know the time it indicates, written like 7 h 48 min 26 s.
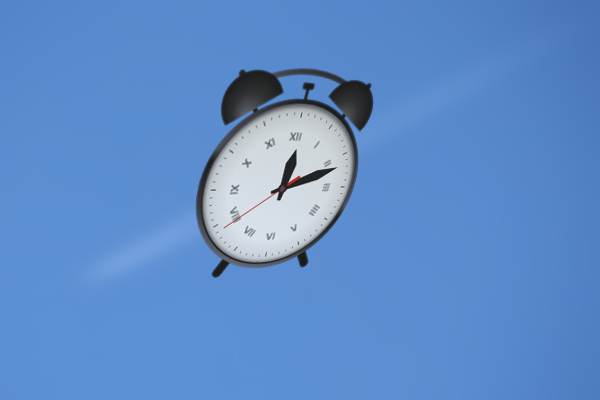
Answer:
12 h 11 min 39 s
